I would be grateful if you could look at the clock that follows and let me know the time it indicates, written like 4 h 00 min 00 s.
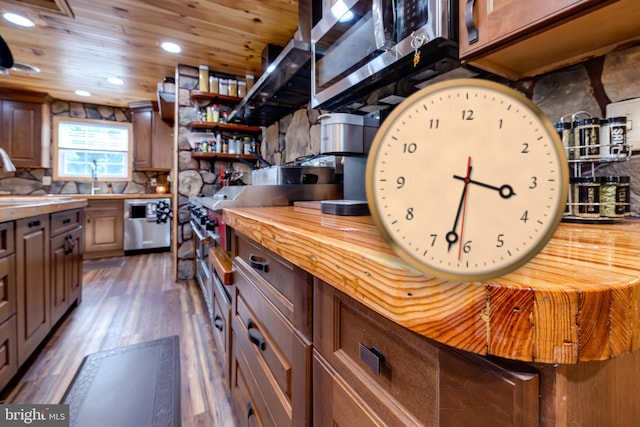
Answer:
3 h 32 min 31 s
